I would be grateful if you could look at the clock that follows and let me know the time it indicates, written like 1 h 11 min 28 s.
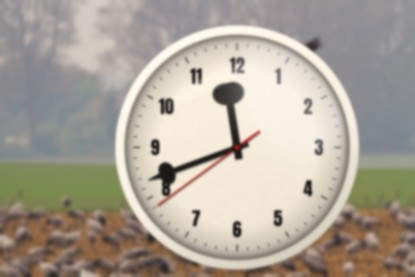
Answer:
11 h 41 min 39 s
